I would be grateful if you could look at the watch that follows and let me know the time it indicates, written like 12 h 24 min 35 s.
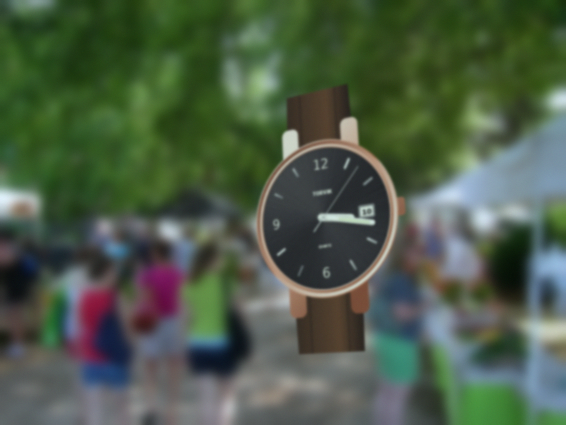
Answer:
3 h 17 min 07 s
